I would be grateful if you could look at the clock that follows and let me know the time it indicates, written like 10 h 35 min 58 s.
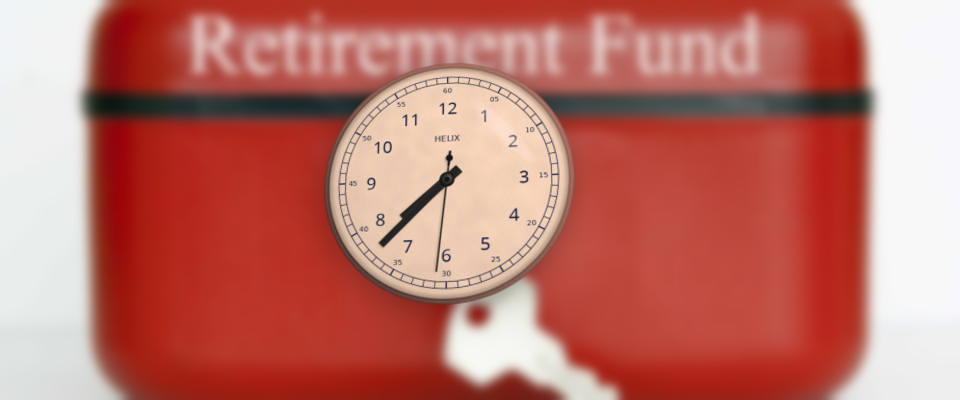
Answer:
7 h 37 min 31 s
